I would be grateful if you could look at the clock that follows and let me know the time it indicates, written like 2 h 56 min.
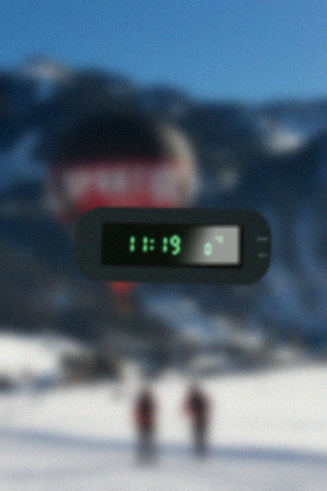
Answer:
11 h 19 min
